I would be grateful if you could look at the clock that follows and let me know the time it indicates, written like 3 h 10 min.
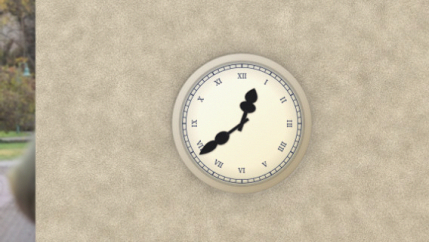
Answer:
12 h 39 min
